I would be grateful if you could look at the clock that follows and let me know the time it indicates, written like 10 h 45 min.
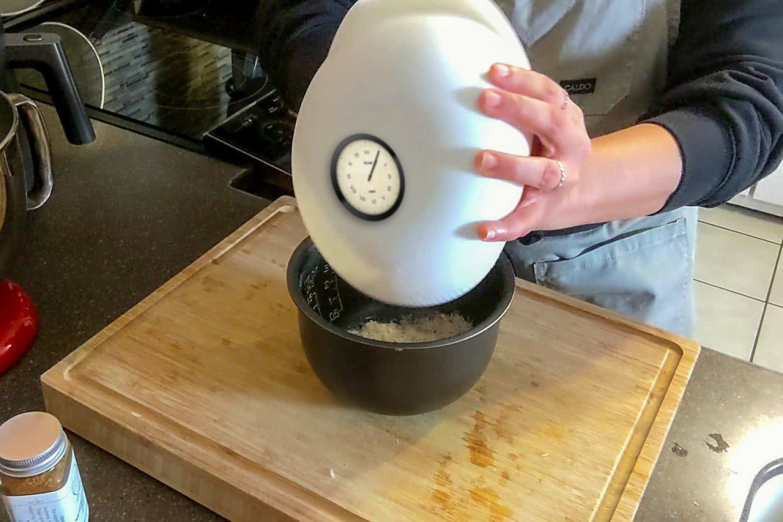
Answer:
1 h 05 min
